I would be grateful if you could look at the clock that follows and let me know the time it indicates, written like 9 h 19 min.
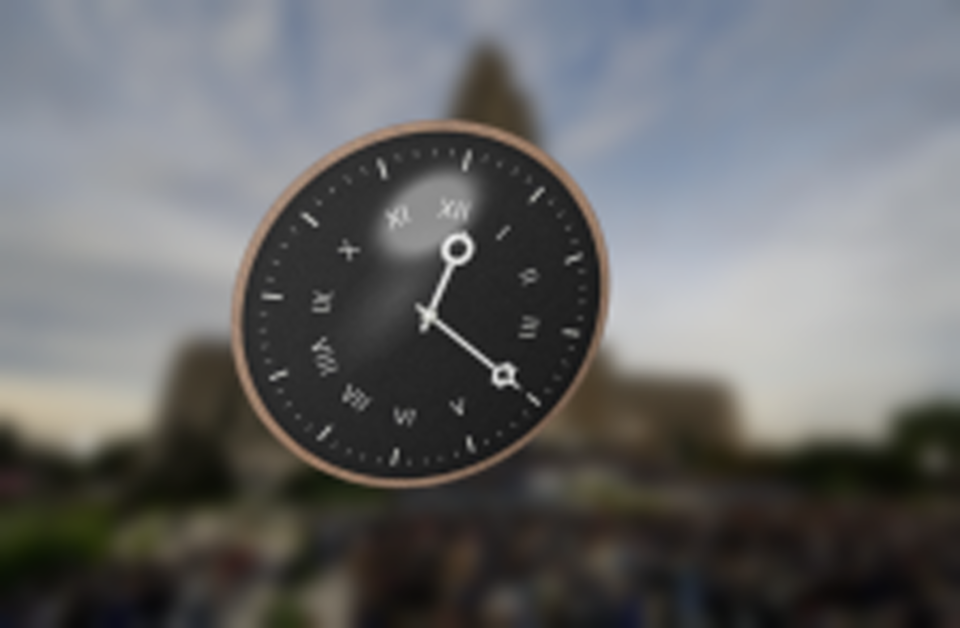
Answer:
12 h 20 min
